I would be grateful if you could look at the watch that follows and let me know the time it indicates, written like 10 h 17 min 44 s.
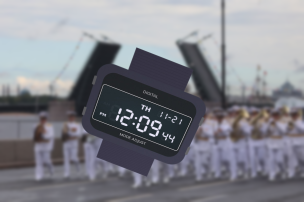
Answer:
12 h 09 min 44 s
